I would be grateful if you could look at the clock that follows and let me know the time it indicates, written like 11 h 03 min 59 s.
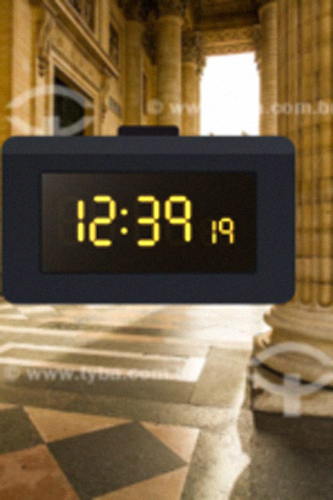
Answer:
12 h 39 min 19 s
